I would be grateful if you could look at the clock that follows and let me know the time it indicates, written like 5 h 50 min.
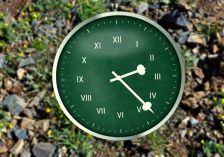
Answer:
2 h 23 min
